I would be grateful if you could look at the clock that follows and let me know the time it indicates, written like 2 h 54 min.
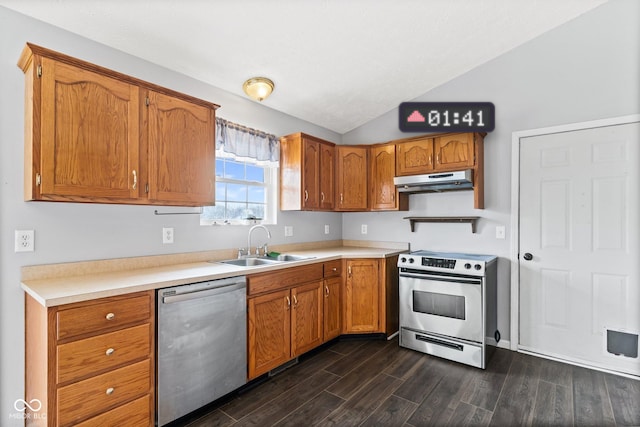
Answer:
1 h 41 min
